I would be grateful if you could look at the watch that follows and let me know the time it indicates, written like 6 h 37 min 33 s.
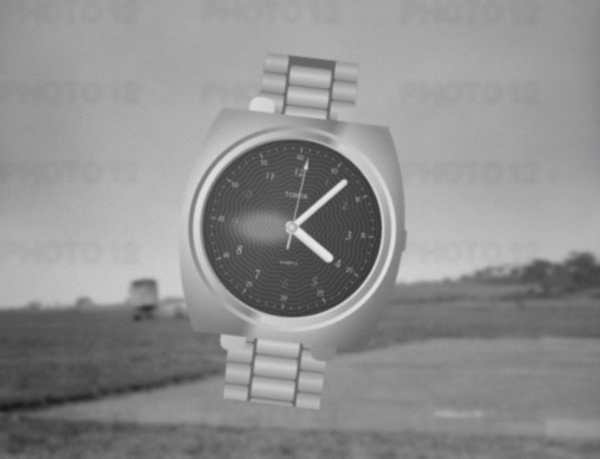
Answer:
4 h 07 min 01 s
